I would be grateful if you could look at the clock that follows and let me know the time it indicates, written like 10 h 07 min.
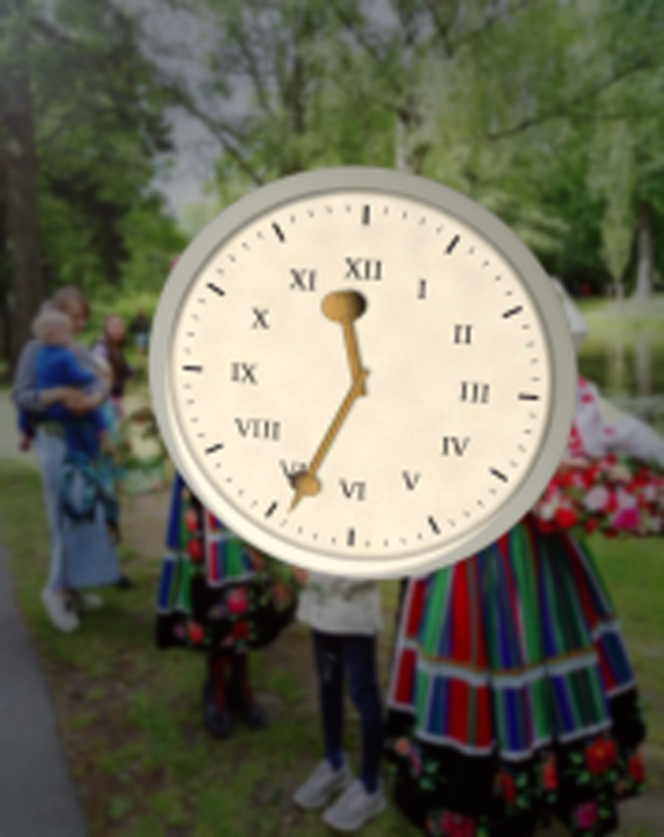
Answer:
11 h 34 min
